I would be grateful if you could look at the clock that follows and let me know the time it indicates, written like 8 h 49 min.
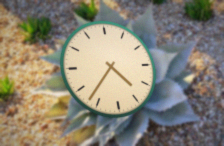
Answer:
4 h 37 min
